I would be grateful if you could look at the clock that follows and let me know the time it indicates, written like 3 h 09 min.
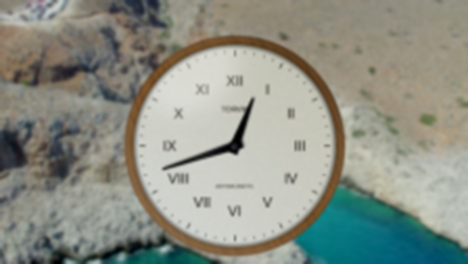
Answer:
12 h 42 min
